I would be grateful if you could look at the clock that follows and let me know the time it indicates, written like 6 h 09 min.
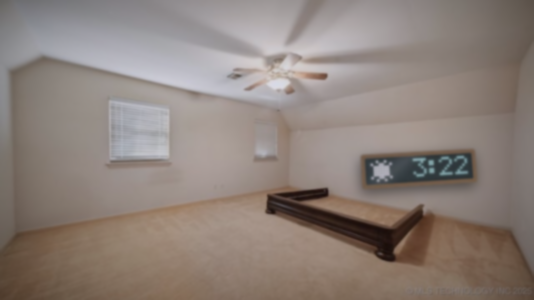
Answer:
3 h 22 min
